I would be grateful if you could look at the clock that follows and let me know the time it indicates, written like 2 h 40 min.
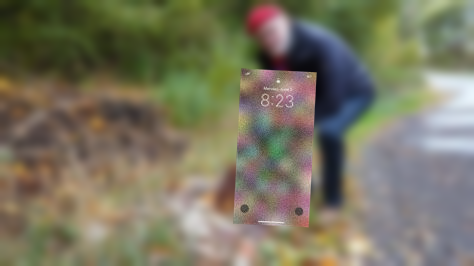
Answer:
8 h 23 min
